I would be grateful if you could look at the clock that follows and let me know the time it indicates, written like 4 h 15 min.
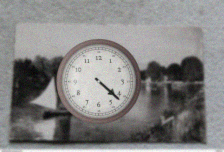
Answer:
4 h 22 min
